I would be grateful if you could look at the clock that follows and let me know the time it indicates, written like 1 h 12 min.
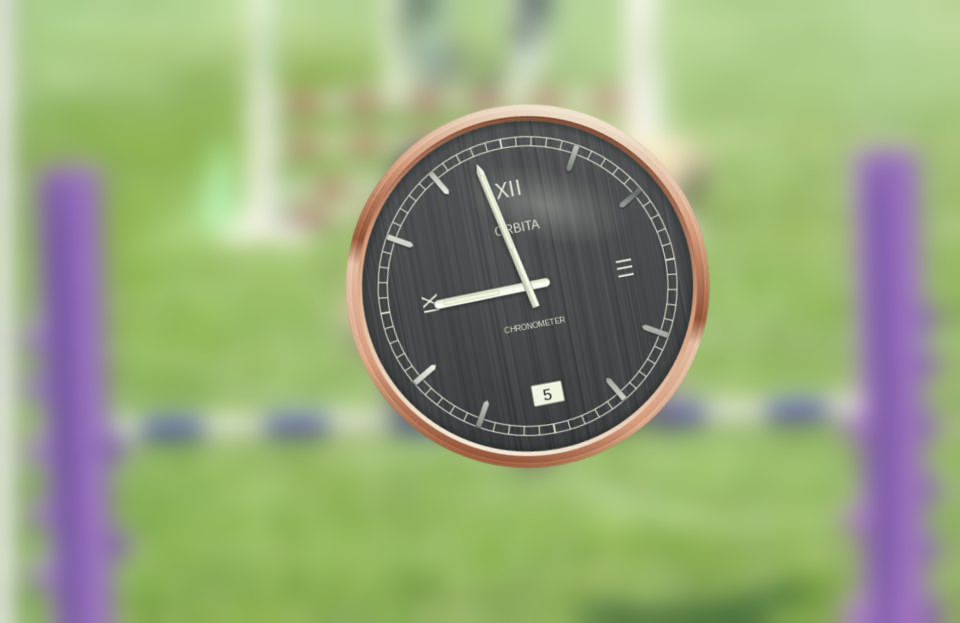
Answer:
8 h 58 min
